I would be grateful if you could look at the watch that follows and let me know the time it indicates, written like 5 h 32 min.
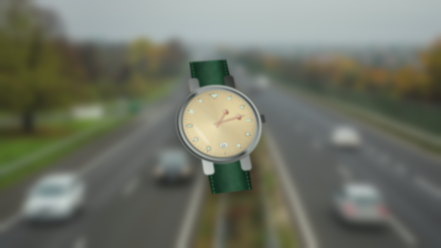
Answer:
1 h 13 min
